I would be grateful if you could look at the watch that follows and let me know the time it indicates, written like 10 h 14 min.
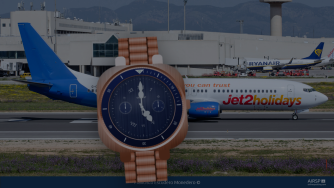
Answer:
5 h 00 min
